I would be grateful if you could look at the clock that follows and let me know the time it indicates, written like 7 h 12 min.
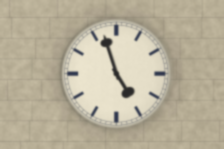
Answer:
4 h 57 min
